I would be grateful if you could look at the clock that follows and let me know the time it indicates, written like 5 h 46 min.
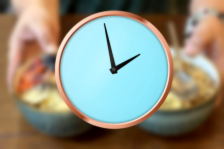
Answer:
1 h 58 min
